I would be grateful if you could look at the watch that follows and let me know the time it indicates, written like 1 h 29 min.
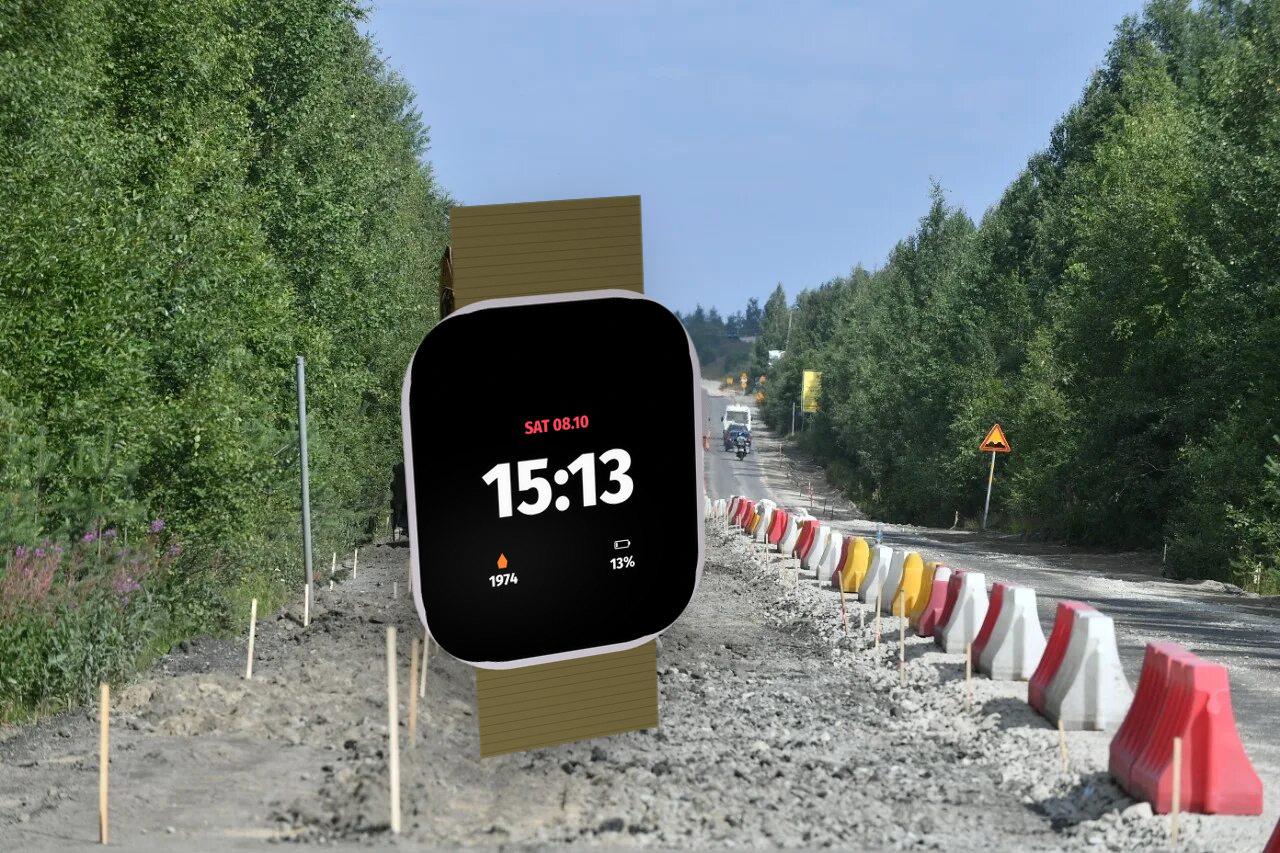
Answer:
15 h 13 min
